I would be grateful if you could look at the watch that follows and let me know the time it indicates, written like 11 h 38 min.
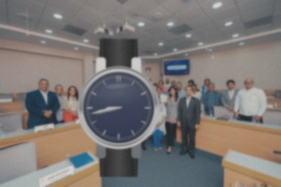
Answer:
8 h 43 min
